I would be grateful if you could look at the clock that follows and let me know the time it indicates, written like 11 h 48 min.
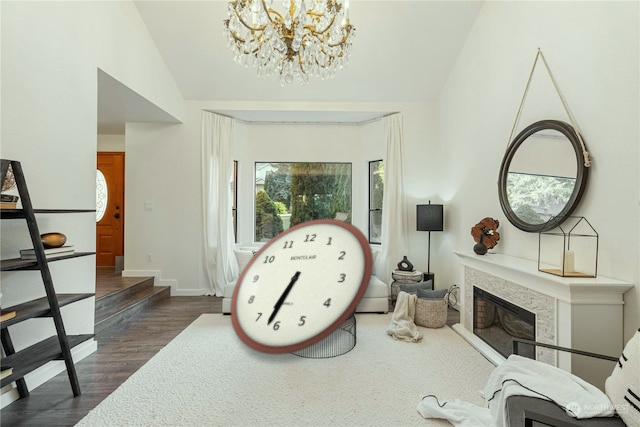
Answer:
6 h 32 min
